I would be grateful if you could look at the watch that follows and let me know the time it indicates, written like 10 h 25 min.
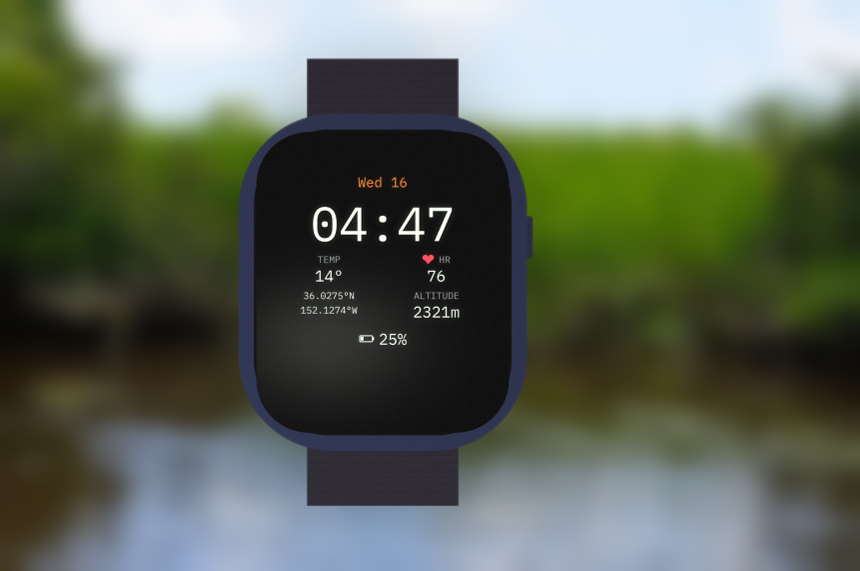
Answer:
4 h 47 min
